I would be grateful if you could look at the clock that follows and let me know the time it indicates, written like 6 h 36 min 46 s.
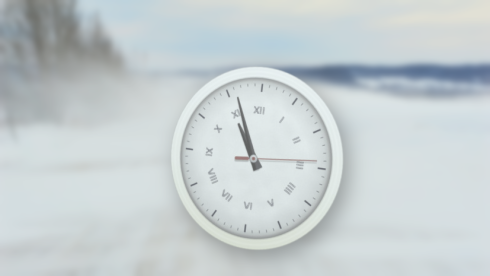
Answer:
10 h 56 min 14 s
